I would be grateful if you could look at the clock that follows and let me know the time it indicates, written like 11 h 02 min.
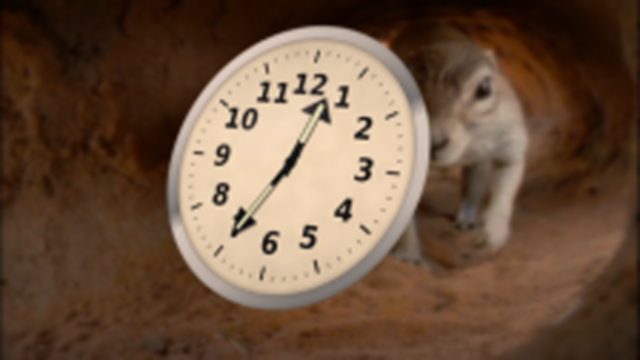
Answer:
12 h 35 min
